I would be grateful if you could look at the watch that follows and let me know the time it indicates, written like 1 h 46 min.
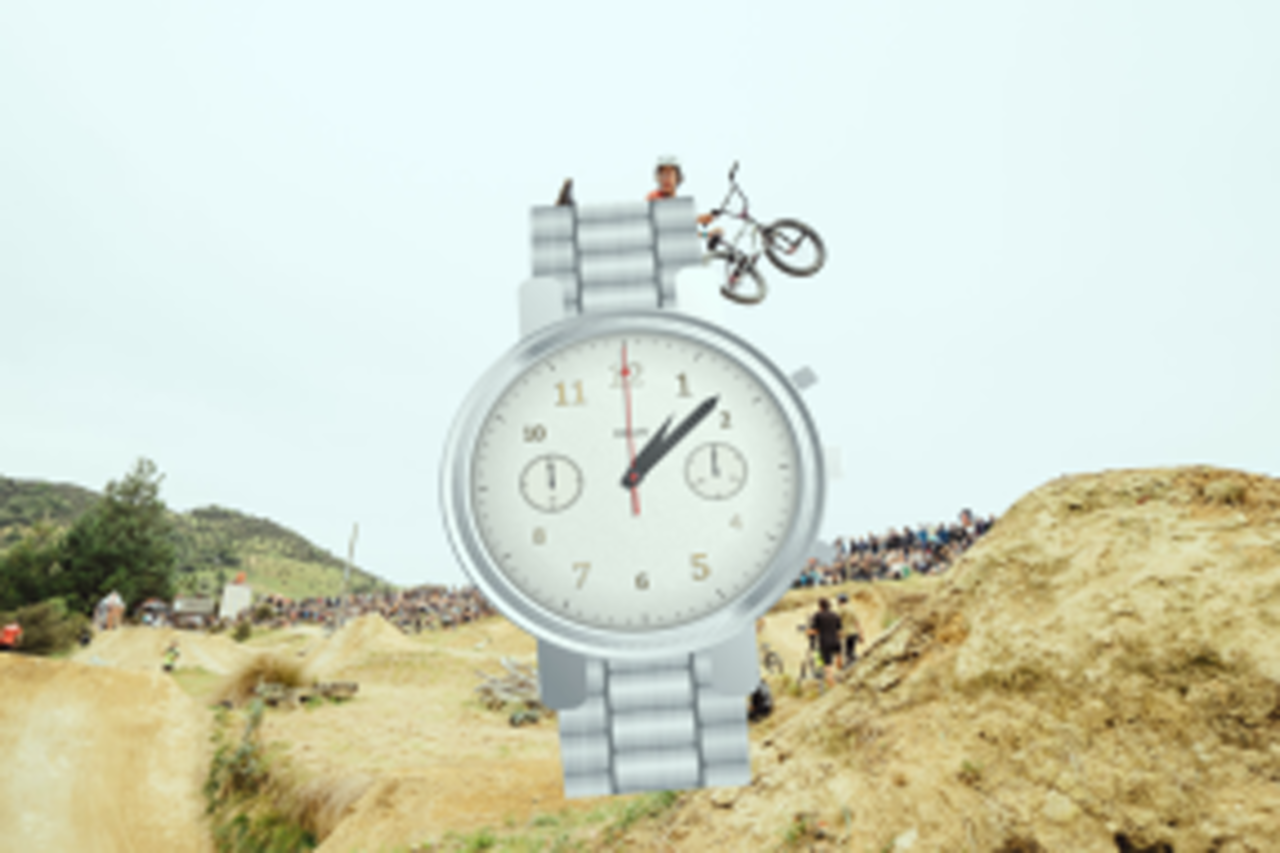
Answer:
1 h 08 min
